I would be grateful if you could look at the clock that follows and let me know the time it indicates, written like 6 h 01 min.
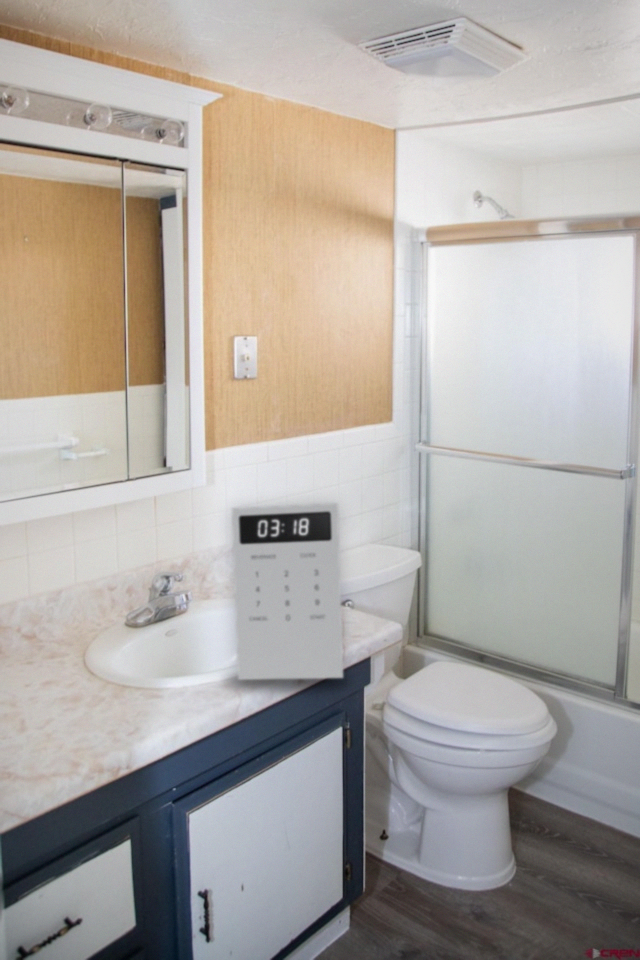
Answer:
3 h 18 min
